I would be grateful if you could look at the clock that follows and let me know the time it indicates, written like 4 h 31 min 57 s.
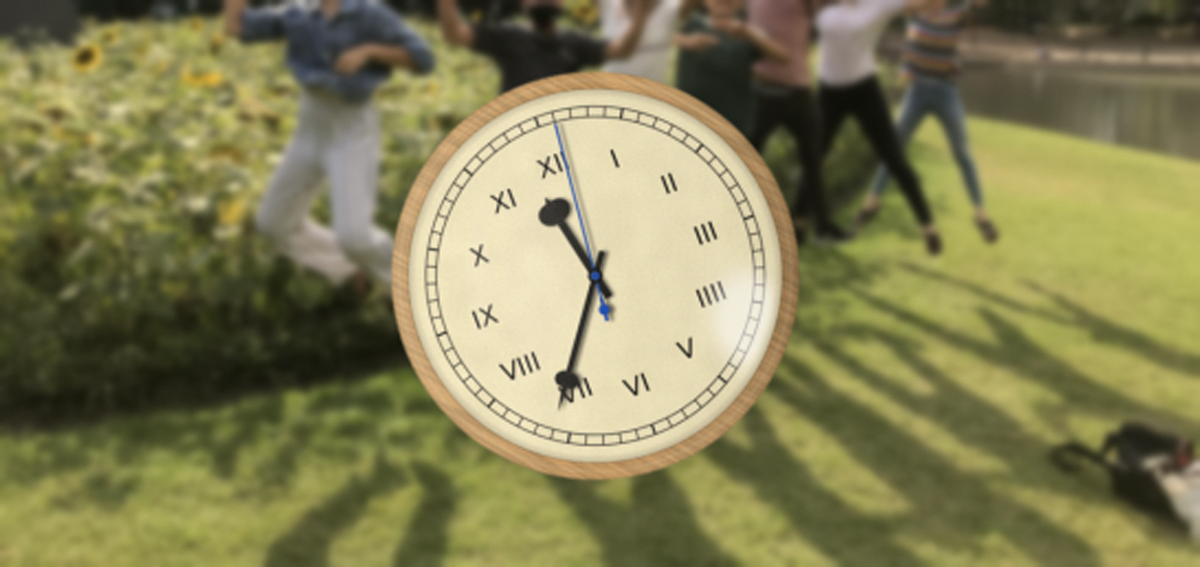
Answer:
11 h 36 min 01 s
